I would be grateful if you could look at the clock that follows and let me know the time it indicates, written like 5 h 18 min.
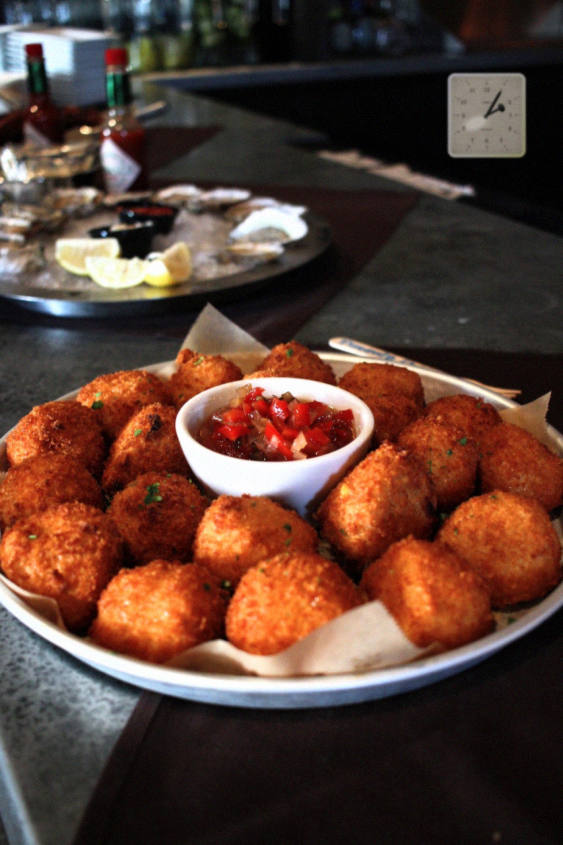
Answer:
2 h 05 min
